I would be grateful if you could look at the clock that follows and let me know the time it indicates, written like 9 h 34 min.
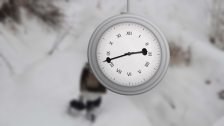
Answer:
2 h 42 min
